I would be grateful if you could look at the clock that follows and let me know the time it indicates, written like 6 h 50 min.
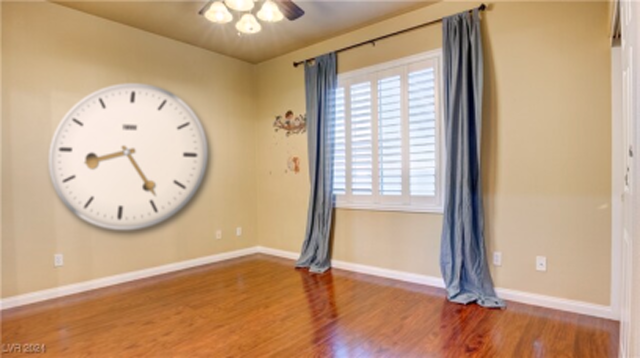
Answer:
8 h 24 min
